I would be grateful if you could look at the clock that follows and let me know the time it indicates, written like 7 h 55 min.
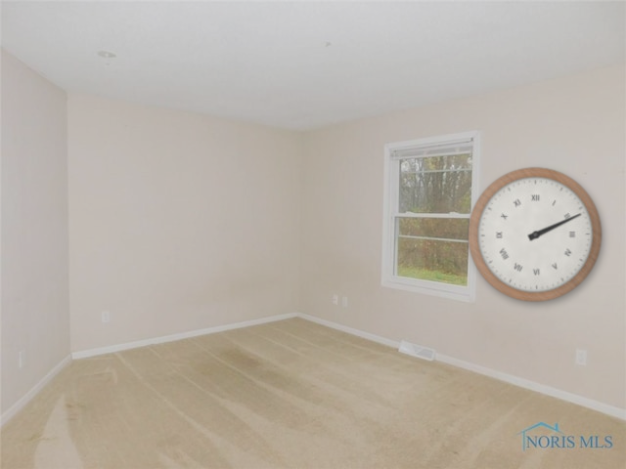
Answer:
2 h 11 min
